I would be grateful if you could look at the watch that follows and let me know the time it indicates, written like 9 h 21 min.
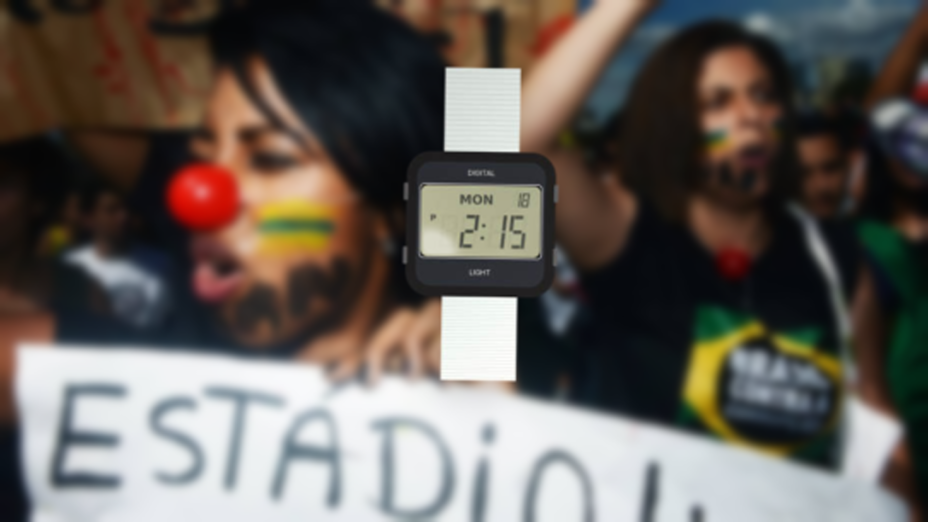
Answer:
2 h 15 min
